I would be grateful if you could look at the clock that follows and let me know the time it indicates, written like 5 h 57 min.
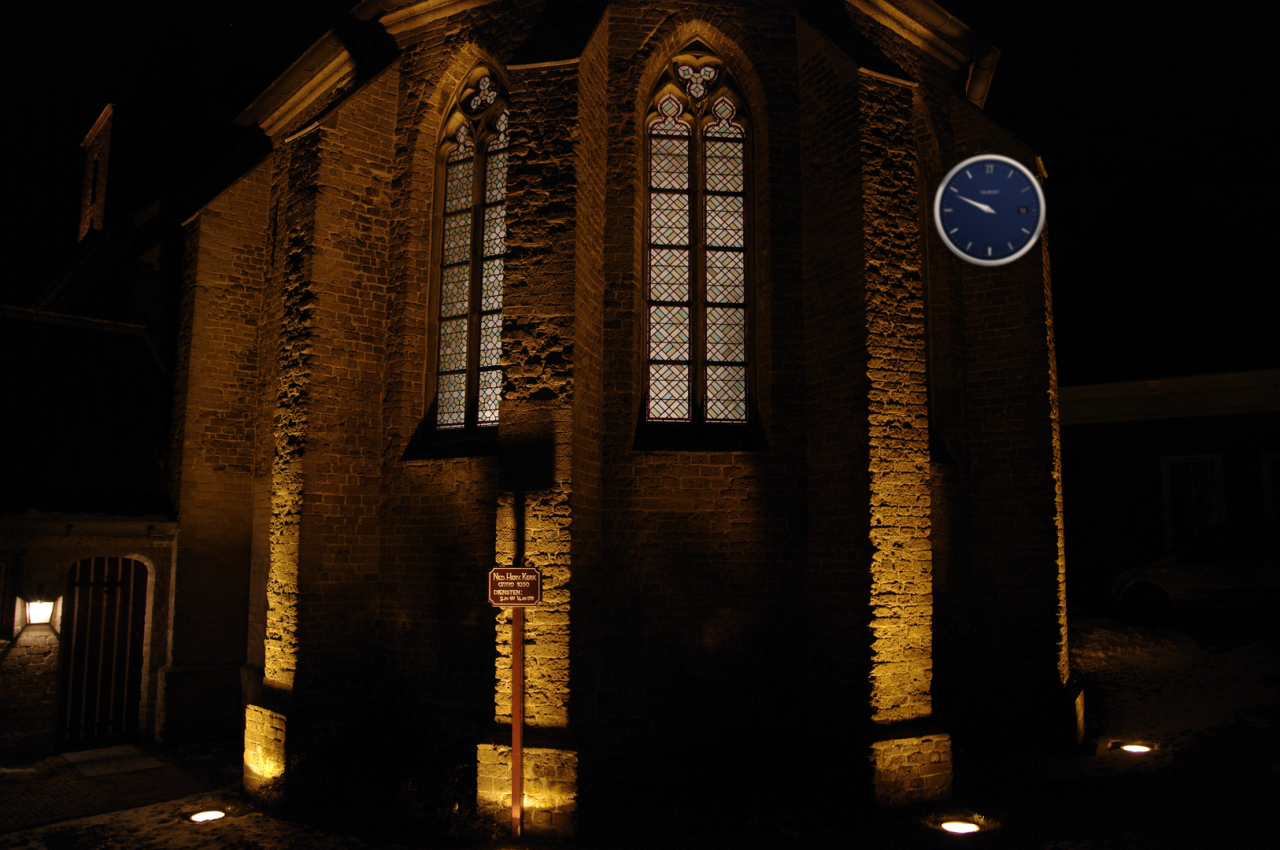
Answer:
9 h 49 min
